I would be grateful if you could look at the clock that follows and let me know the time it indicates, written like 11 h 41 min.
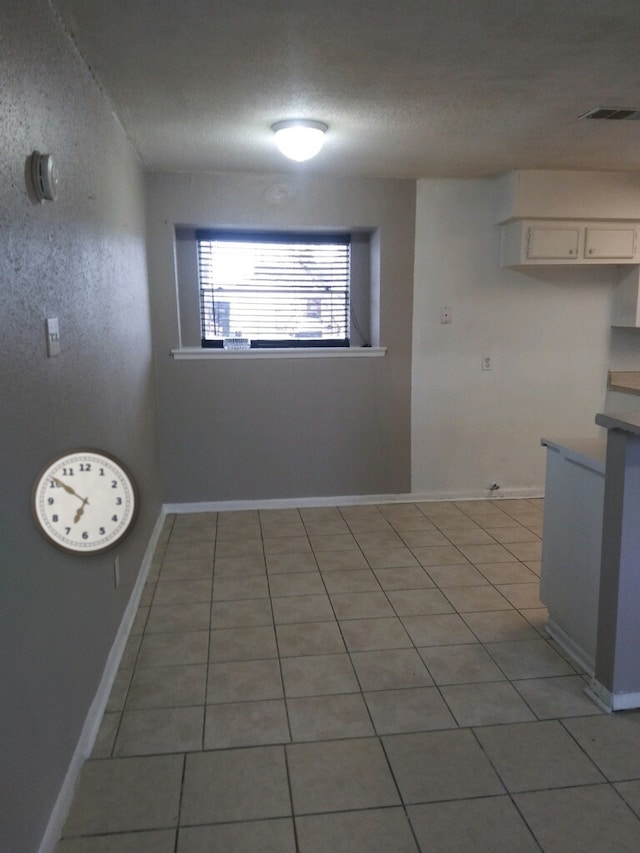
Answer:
6 h 51 min
